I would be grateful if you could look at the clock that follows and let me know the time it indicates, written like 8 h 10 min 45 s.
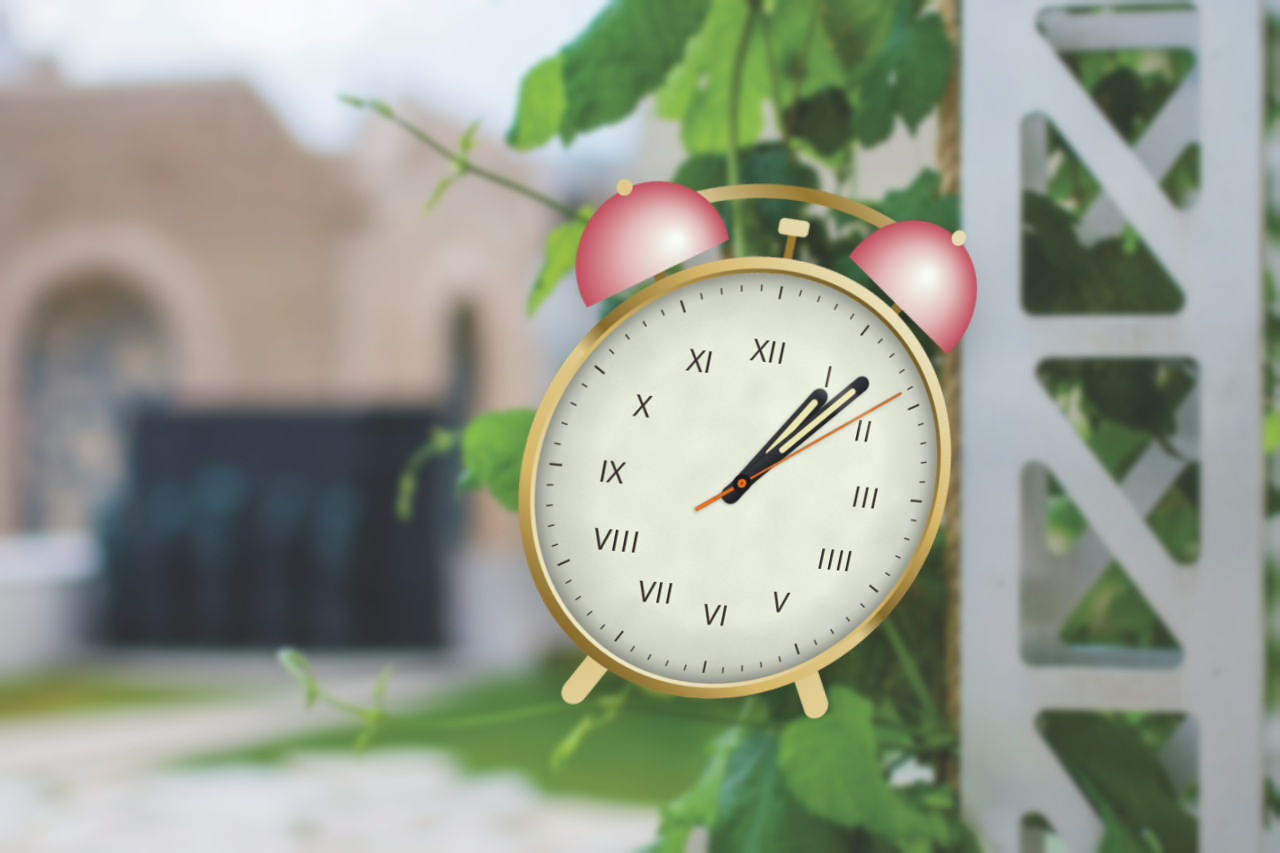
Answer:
1 h 07 min 09 s
